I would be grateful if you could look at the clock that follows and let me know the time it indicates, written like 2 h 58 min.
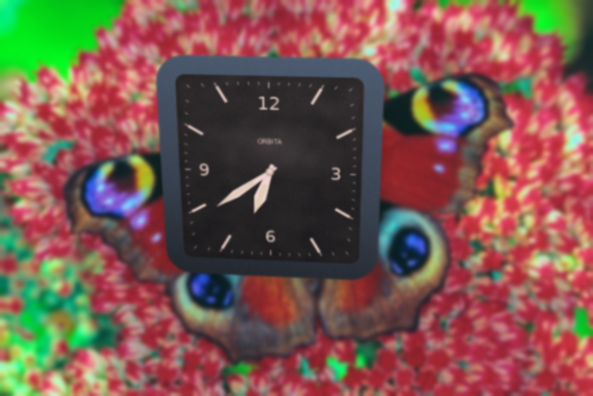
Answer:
6 h 39 min
